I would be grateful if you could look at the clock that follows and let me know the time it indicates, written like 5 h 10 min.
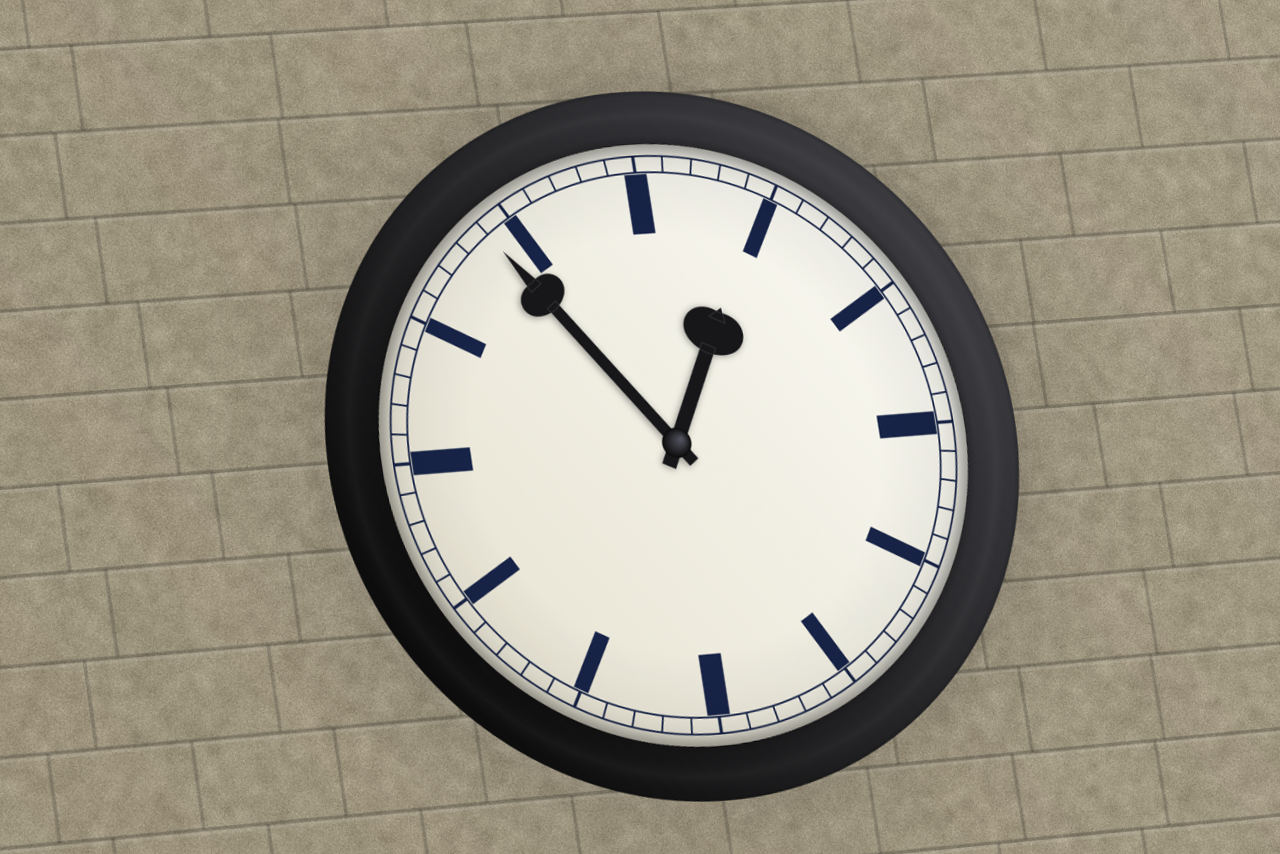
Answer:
12 h 54 min
